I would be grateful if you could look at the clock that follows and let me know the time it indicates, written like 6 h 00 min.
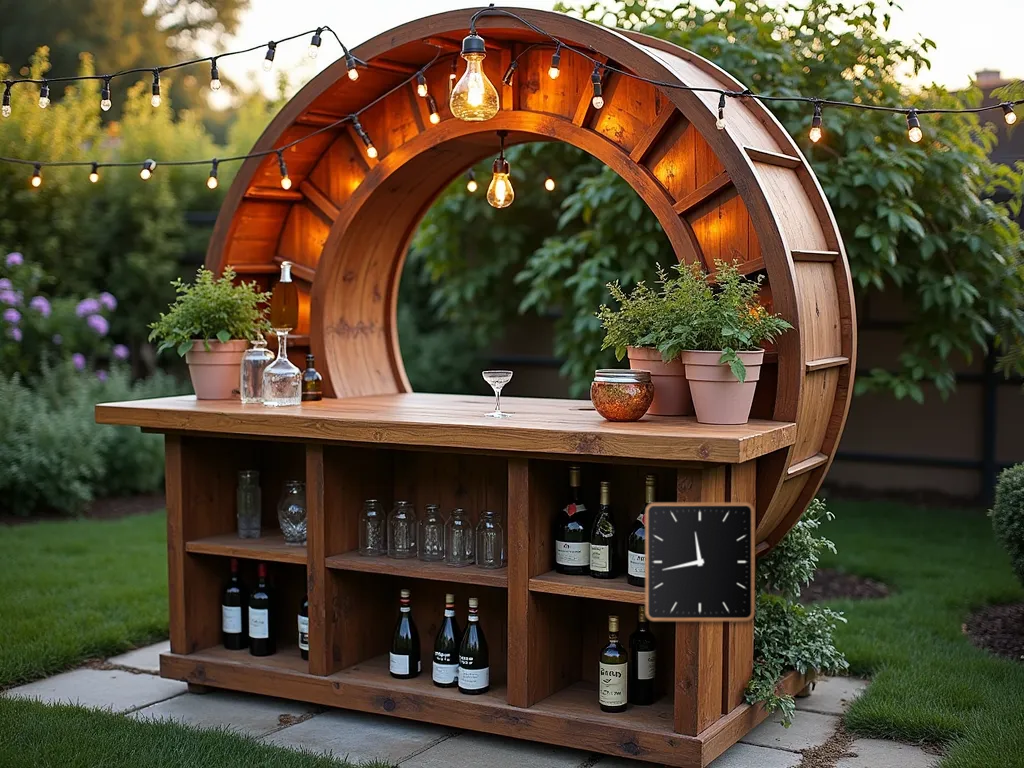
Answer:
11 h 43 min
